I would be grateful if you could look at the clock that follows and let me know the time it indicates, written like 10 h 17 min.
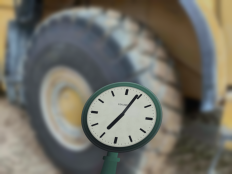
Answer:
7 h 04 min
